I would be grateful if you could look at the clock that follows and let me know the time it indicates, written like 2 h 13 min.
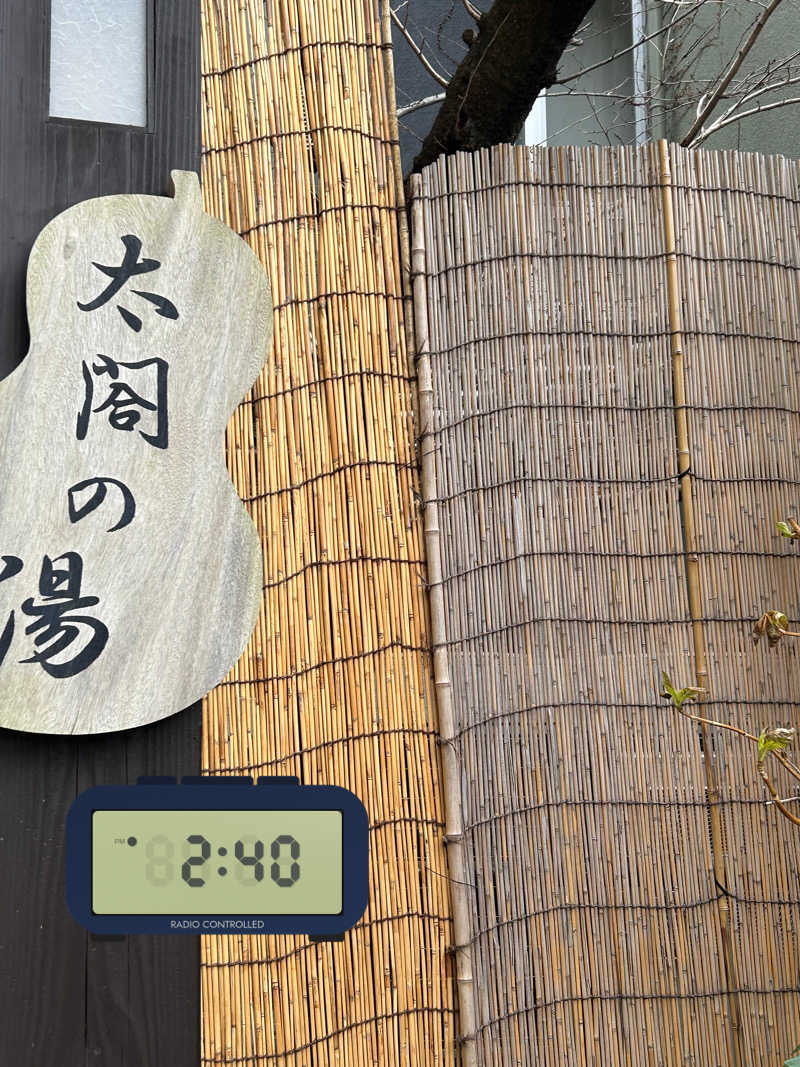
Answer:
2 h 40 min
